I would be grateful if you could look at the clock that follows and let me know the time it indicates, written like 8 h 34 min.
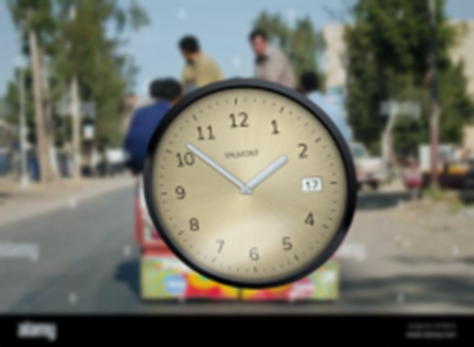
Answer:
1 h 52 min
